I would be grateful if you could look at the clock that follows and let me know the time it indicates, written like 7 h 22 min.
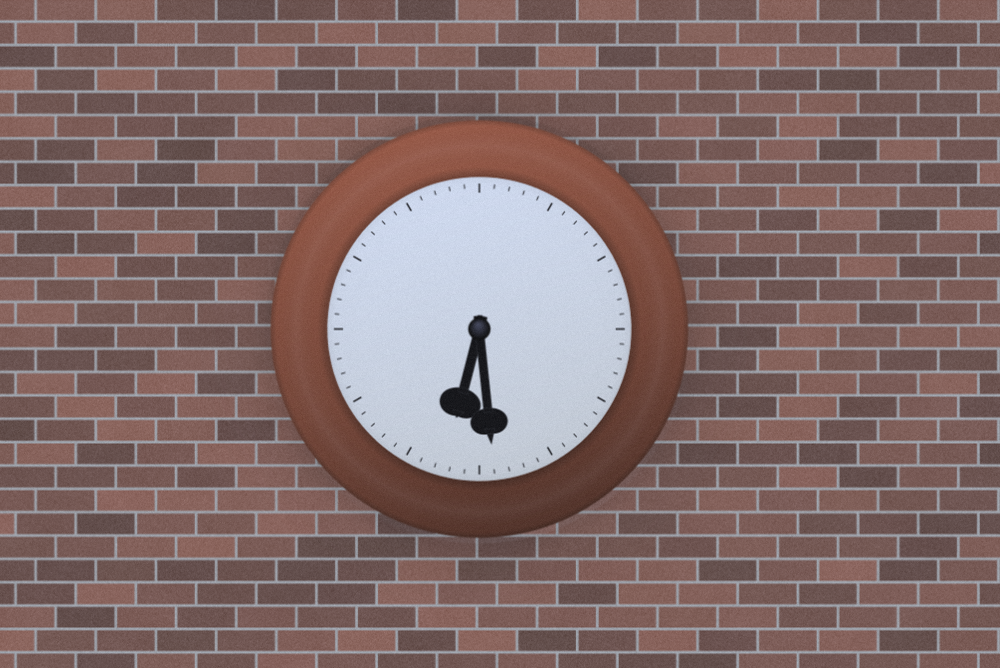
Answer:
6 h 29 min
